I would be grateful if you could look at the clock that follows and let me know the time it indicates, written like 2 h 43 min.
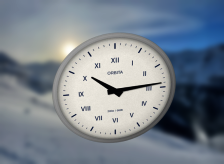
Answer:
10 h 14 min
